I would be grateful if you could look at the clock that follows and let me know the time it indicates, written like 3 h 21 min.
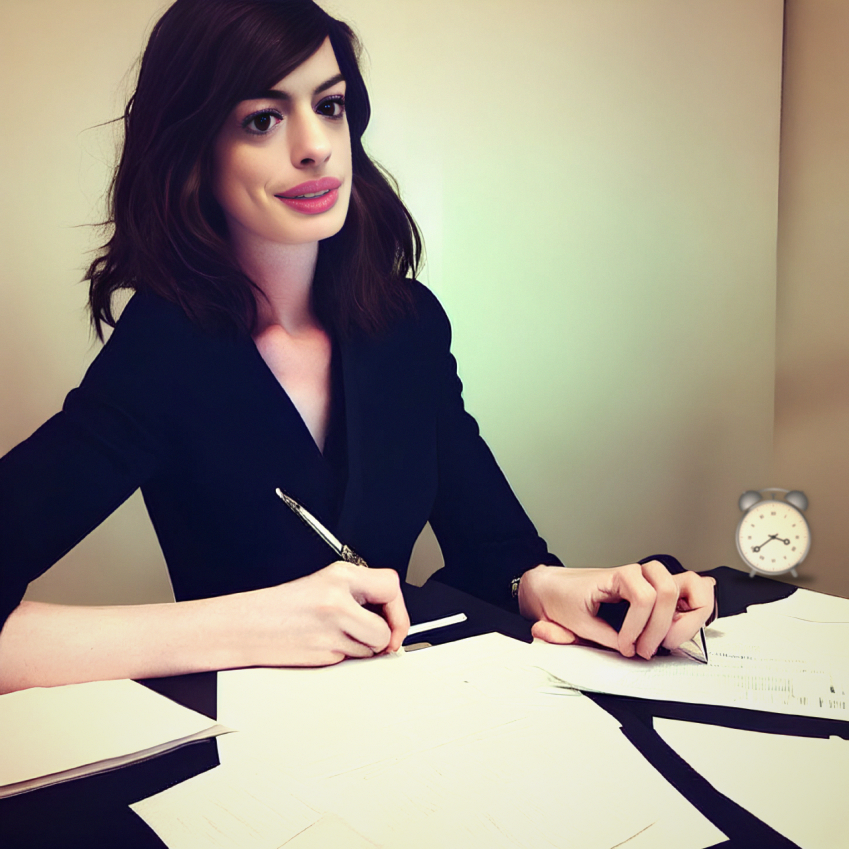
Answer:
3 h 39 min
